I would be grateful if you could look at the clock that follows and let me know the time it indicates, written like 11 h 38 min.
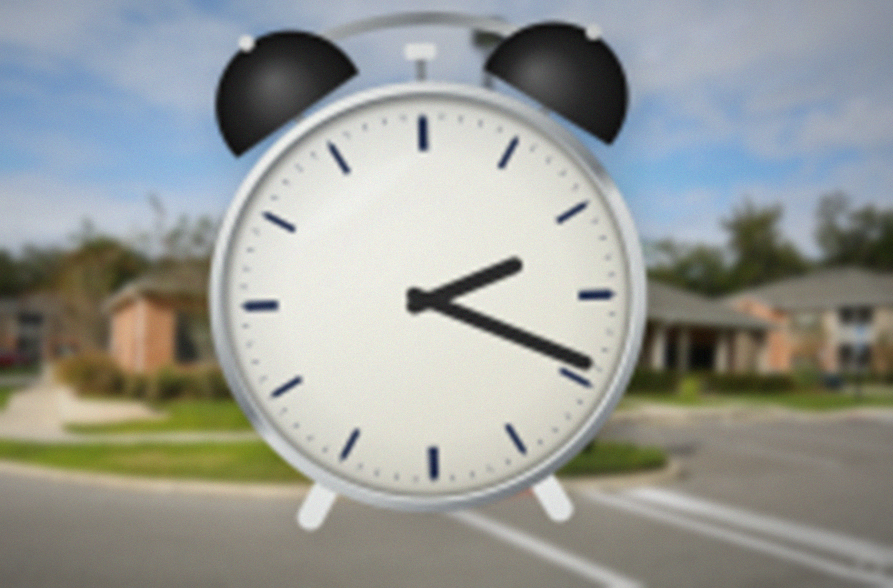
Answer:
2 h 19 min
